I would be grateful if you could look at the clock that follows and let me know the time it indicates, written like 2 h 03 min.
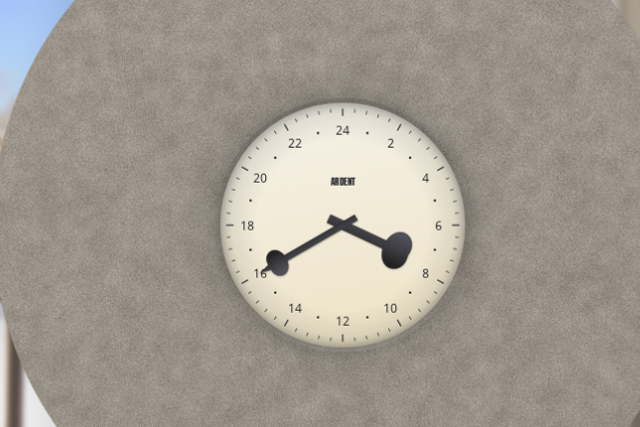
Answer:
7 h 40 min
